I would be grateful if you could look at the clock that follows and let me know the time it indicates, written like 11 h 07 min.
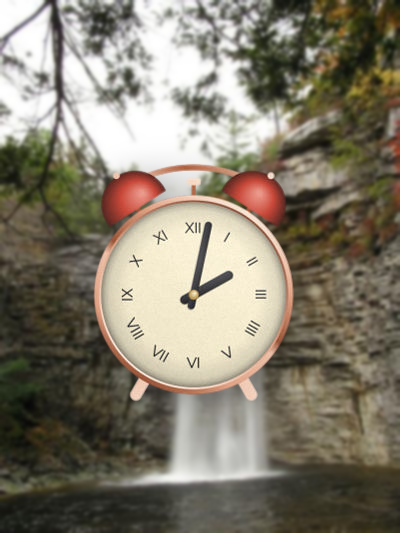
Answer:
2 h 02 min
